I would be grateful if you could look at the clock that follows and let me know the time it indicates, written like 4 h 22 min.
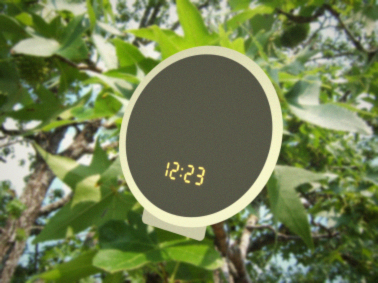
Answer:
12 h 23 min
